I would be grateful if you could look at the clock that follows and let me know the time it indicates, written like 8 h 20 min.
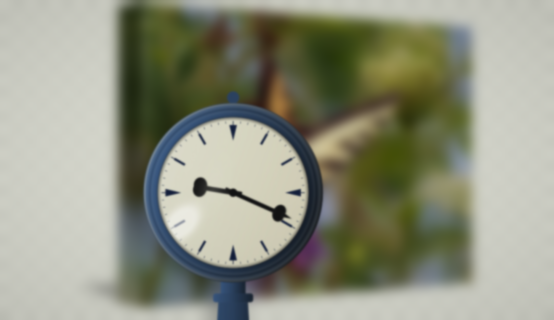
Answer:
9 h 19 min
